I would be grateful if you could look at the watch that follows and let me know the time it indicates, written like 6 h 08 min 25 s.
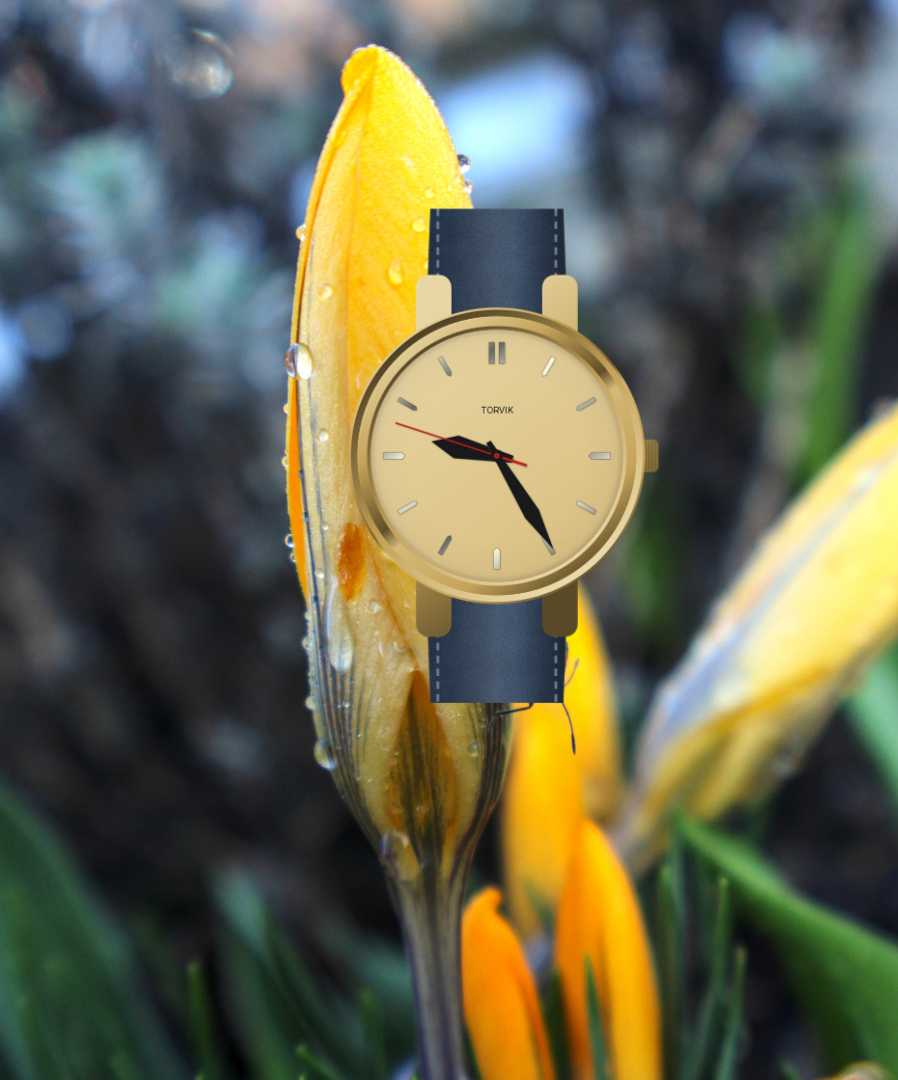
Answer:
9 h 24 min 48 s
